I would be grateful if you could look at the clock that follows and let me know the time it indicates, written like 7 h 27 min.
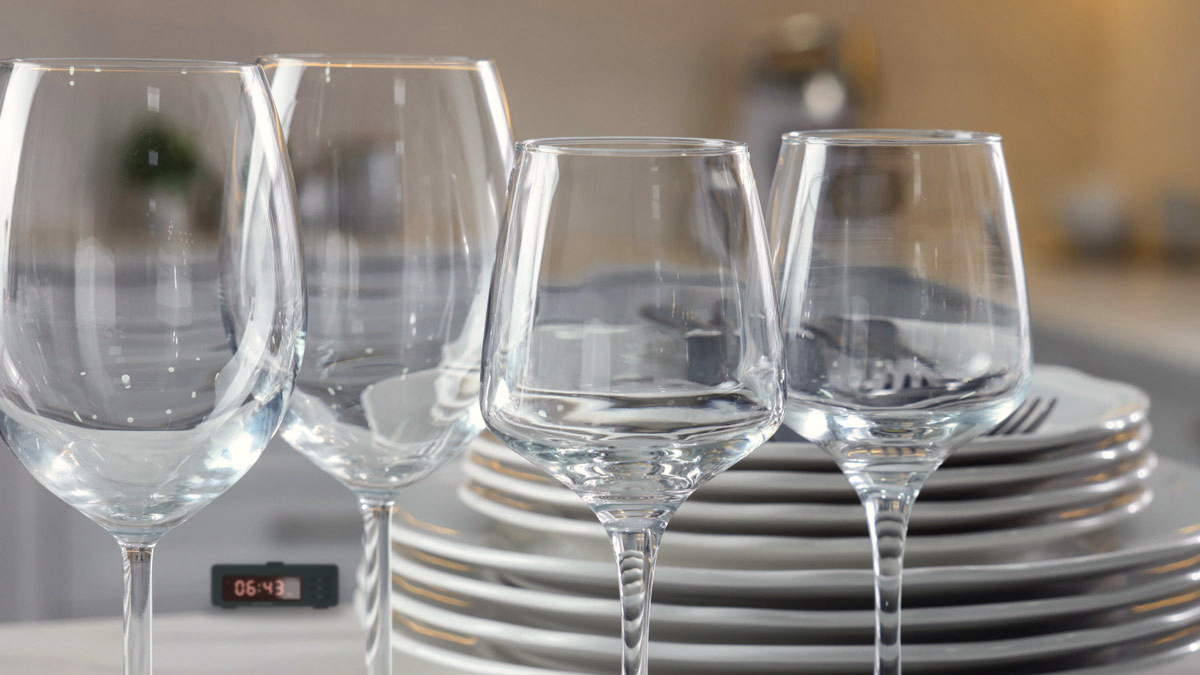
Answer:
6 h 43 min
